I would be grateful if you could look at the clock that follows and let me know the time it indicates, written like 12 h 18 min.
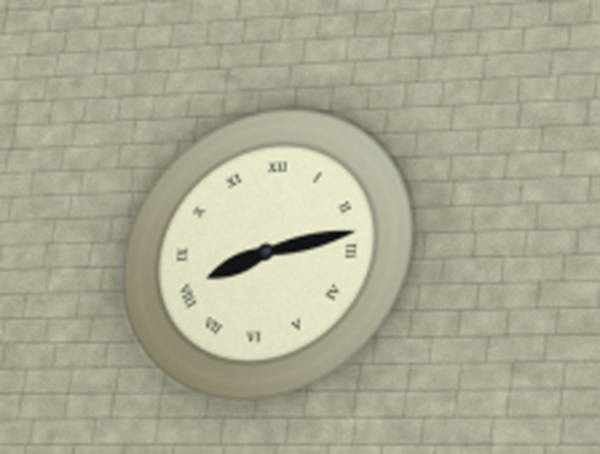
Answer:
8 h 13 min
